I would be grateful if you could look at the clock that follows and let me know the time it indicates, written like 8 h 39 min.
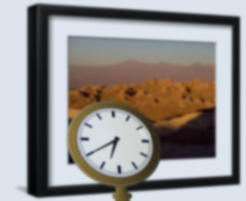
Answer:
6 h 40 min
